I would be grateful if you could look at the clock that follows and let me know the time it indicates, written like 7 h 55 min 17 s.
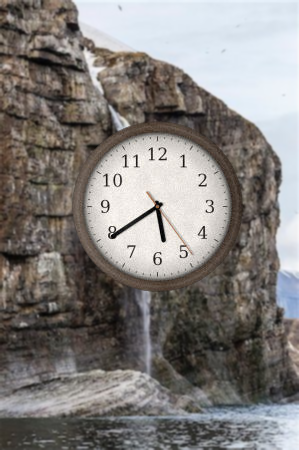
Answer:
5 h 39 min 24 s
